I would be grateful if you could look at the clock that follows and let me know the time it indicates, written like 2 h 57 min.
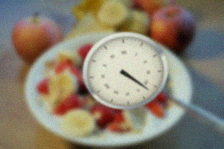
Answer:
4 h 22 min
